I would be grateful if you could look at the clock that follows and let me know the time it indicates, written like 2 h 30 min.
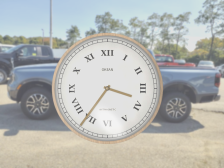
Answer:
3 h 36 min
